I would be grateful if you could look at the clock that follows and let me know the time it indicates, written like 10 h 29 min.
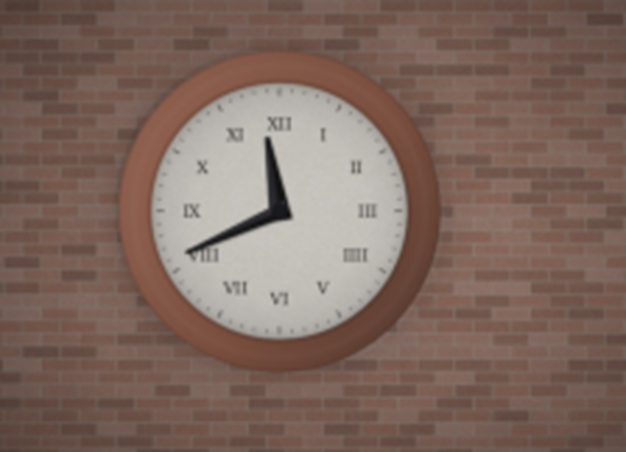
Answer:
11 h 41 min
